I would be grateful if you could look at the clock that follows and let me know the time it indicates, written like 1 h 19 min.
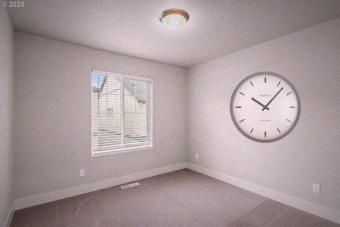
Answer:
10 h 07 min
